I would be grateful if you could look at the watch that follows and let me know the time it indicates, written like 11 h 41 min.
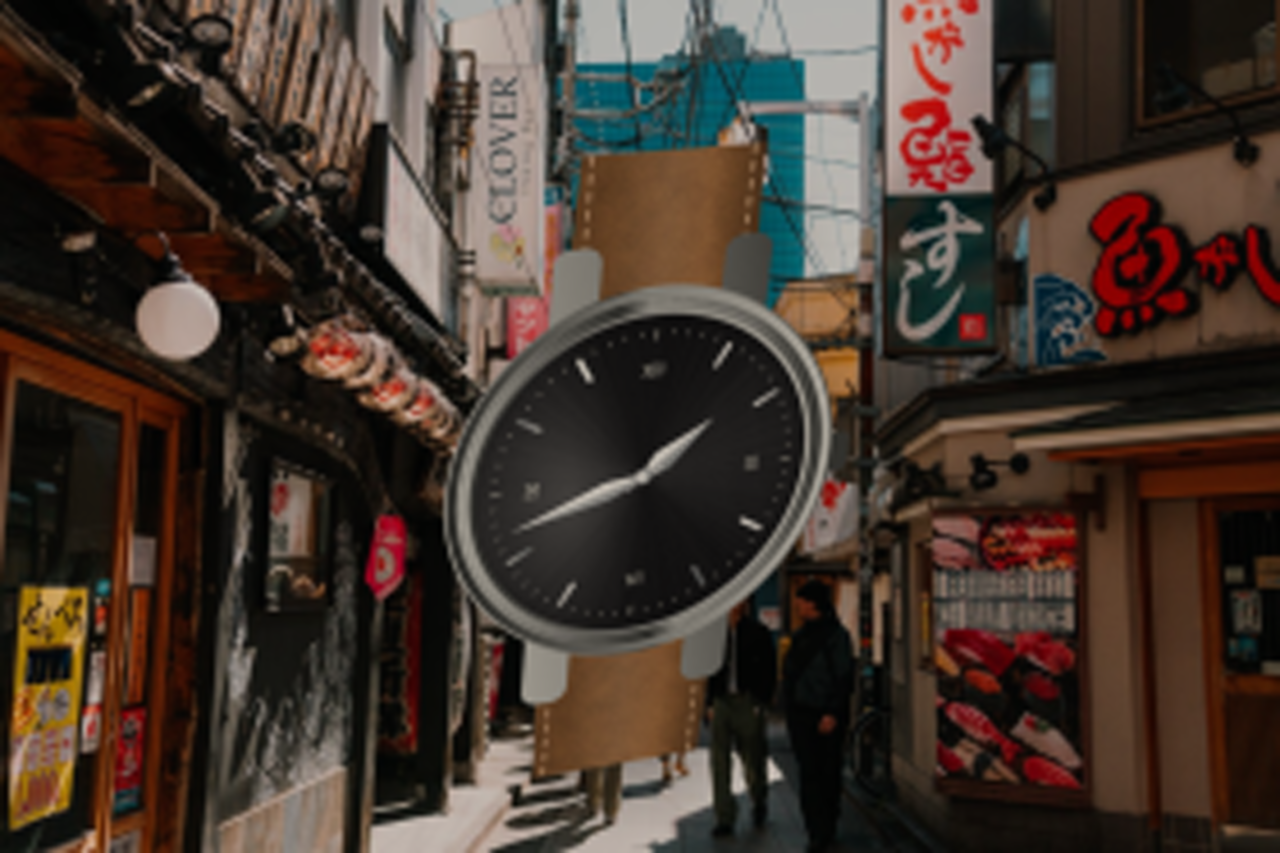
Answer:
1 h 42 min
